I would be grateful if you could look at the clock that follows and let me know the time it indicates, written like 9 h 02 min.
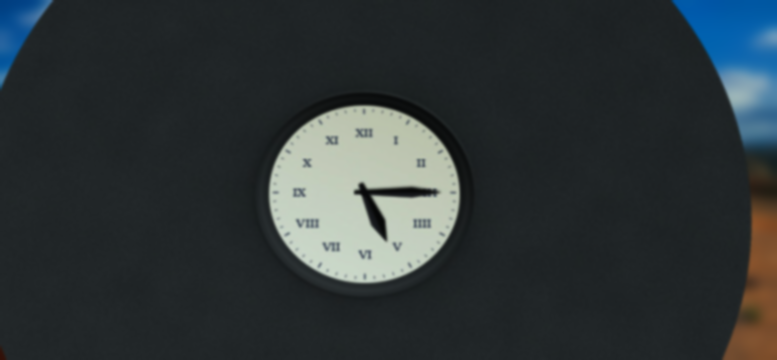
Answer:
5 h 15 min
